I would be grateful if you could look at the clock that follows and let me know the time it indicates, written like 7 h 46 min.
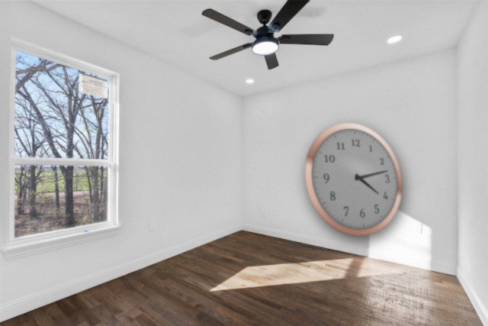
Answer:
4 h 13 min
